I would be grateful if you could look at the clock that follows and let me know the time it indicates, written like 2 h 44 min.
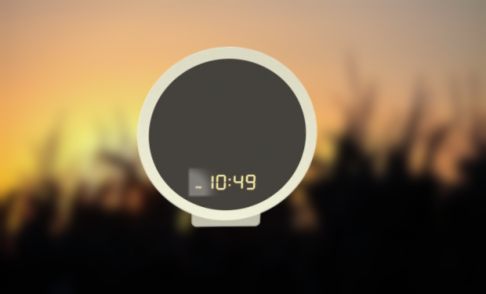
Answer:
10 h 49 min
